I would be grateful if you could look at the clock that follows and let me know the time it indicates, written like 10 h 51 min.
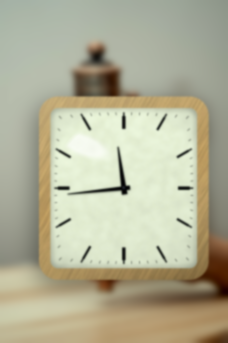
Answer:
11 h 44 min
